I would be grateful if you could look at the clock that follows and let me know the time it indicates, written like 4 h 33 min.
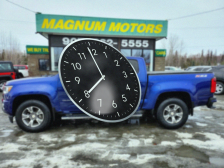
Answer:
7 h 59 min
